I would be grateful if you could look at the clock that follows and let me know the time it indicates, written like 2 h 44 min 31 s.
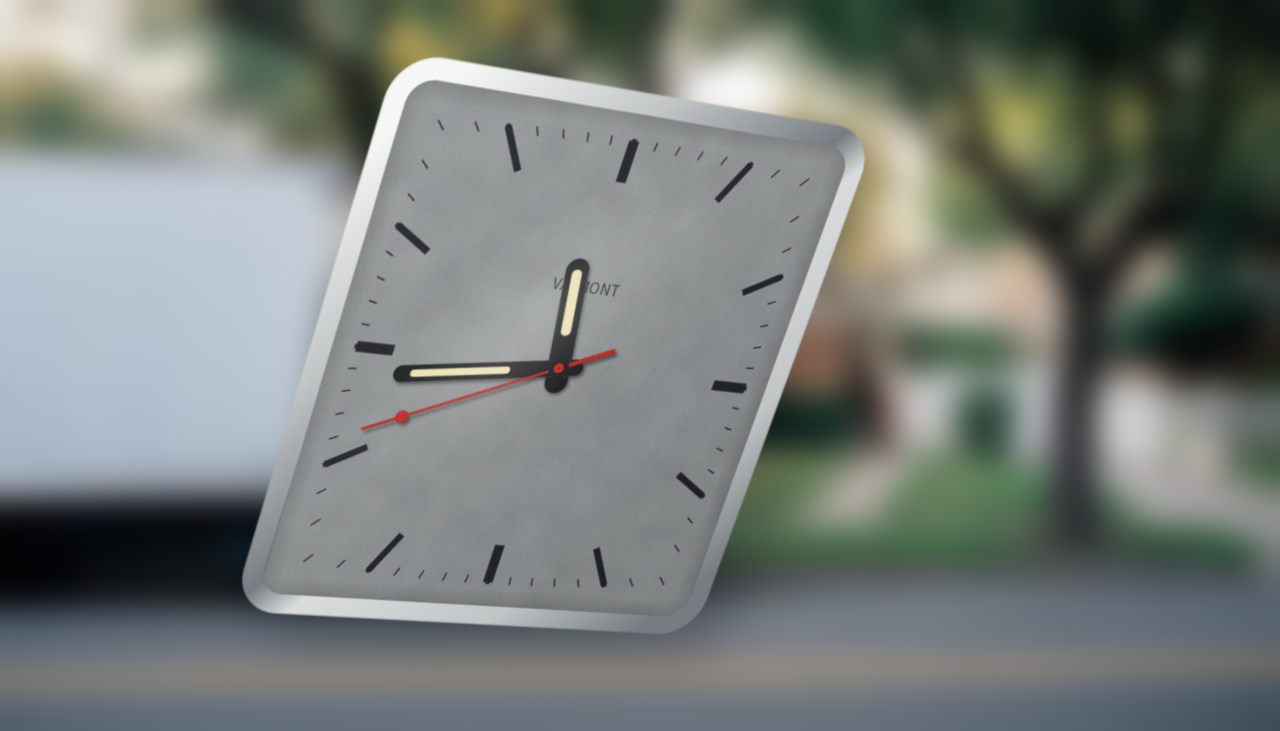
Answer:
11 h 43 min 41 s
